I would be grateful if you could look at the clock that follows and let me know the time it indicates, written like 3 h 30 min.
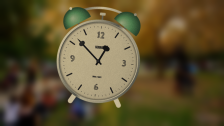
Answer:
12 h 52 min
